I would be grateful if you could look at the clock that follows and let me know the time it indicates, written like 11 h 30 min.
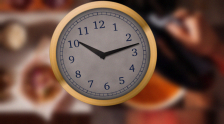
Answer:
10 h 13 min
